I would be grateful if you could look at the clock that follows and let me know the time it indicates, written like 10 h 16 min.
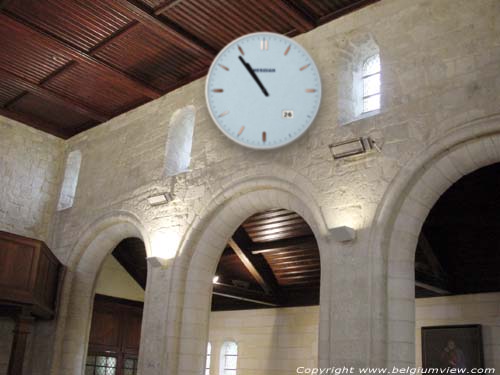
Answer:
10 h 54 min
